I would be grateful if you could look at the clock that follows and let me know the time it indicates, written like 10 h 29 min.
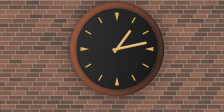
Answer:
1 h 13 min
